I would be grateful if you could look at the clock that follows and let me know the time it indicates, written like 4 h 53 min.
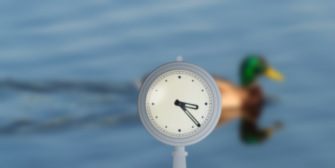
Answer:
3 h 23 min
